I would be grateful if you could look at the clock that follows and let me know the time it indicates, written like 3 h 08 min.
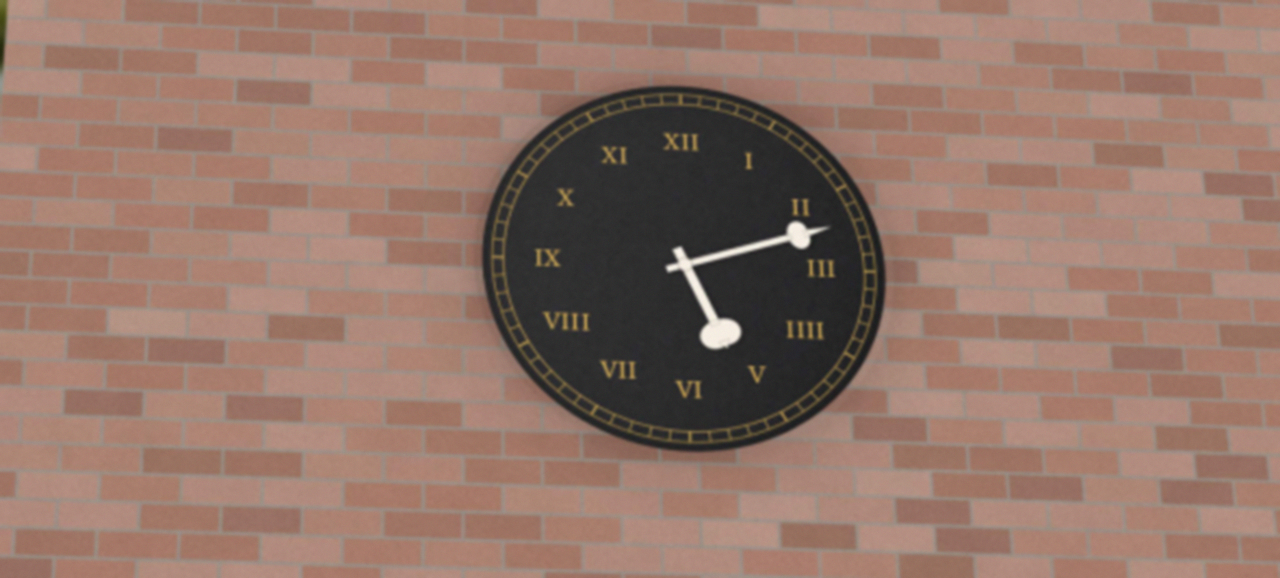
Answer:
5 h 12 min
